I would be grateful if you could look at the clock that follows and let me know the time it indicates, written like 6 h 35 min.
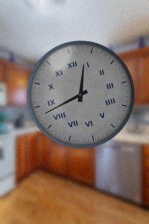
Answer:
12 h 43 min
